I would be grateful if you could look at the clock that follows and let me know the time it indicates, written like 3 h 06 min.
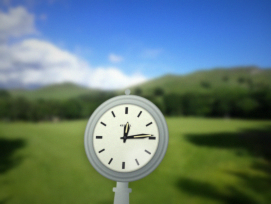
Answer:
12 h 14 min
